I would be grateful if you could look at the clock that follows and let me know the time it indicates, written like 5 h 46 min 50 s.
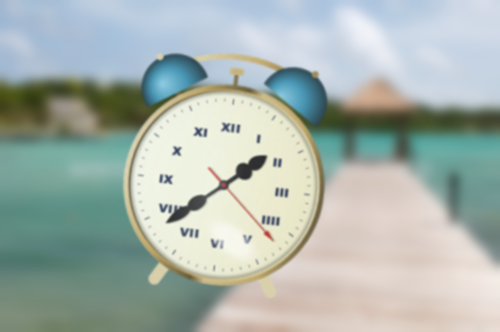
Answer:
1 h 38 min 22 s
